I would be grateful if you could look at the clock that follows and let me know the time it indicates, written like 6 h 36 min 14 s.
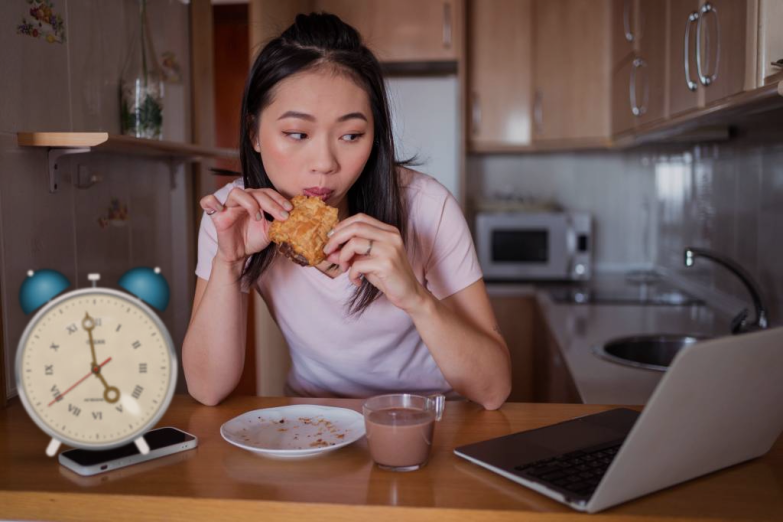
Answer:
4 h 58 min 39 s
